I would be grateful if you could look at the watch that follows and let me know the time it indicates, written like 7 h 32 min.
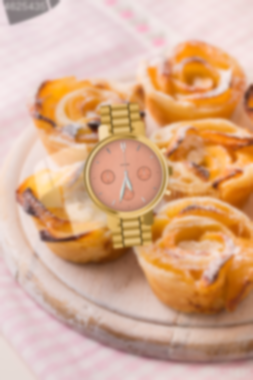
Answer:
5 h 33 min
